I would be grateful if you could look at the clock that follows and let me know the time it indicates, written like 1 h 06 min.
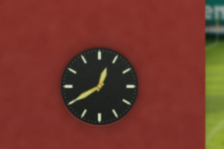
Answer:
12 h 40 min
